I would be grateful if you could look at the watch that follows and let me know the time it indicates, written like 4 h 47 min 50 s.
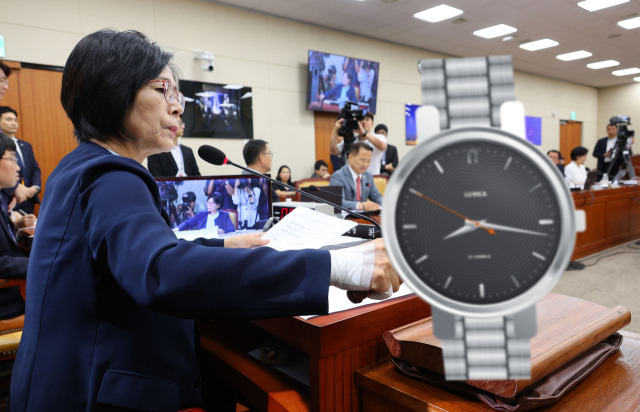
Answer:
8 h 16 min 50 s
